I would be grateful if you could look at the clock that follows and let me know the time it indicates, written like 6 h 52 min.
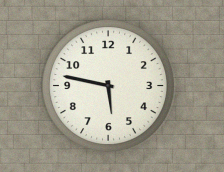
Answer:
5 h 47 min
